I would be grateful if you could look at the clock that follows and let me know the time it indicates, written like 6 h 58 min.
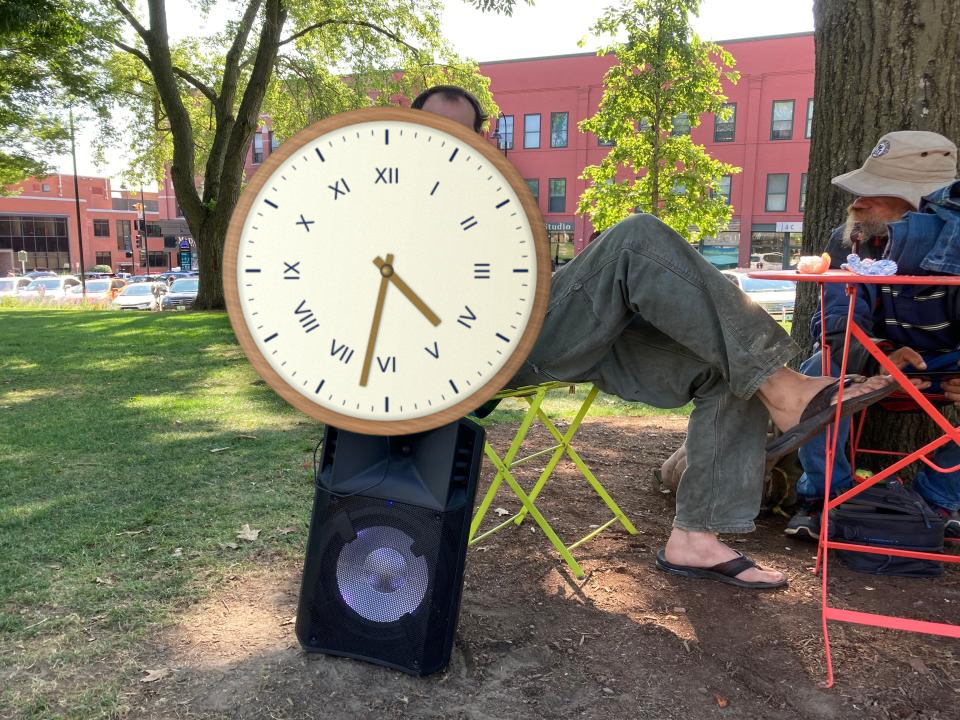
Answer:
4 h 32 min
